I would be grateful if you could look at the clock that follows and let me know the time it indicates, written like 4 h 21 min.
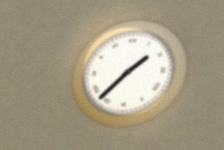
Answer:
1 h 37 min
